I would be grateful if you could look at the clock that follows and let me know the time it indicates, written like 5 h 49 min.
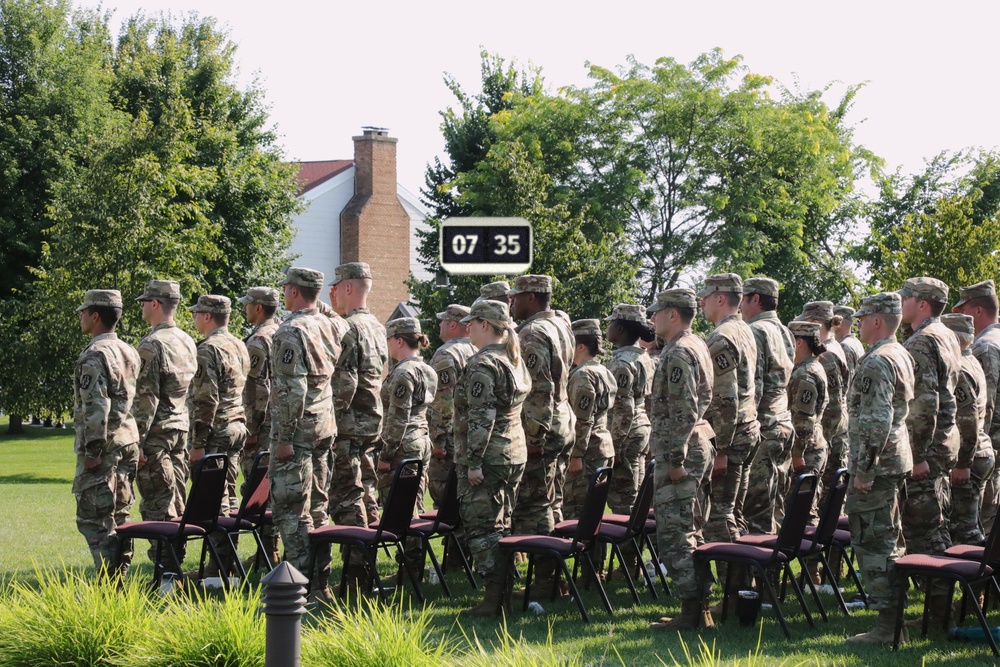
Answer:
7 h 35 min
